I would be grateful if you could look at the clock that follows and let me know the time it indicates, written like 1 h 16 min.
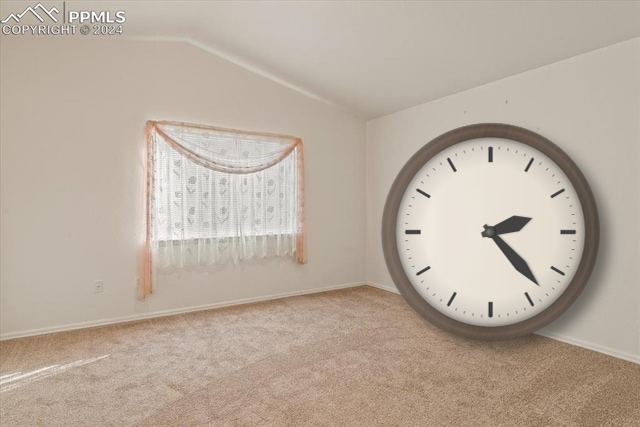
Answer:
2 h 23 min
